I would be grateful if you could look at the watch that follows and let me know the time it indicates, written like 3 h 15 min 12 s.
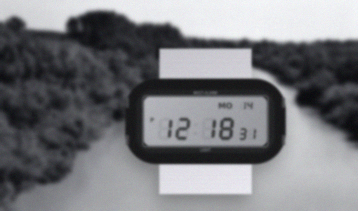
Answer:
12 h 18 min 31 s
